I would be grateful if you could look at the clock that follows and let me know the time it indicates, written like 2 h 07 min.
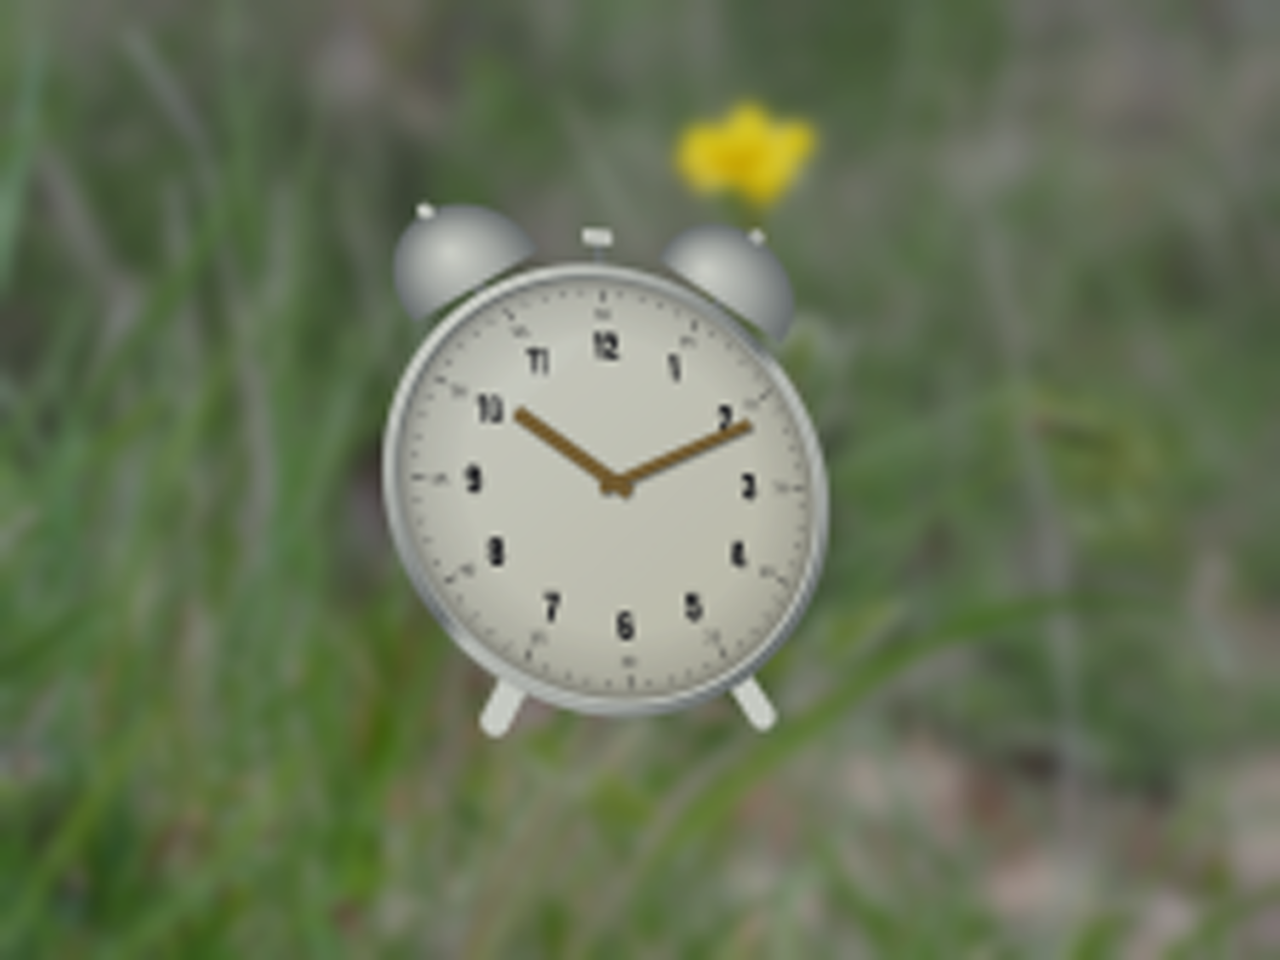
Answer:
10 h 11 min
